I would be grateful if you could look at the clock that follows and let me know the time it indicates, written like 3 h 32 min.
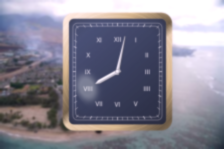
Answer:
8 h 02 min
